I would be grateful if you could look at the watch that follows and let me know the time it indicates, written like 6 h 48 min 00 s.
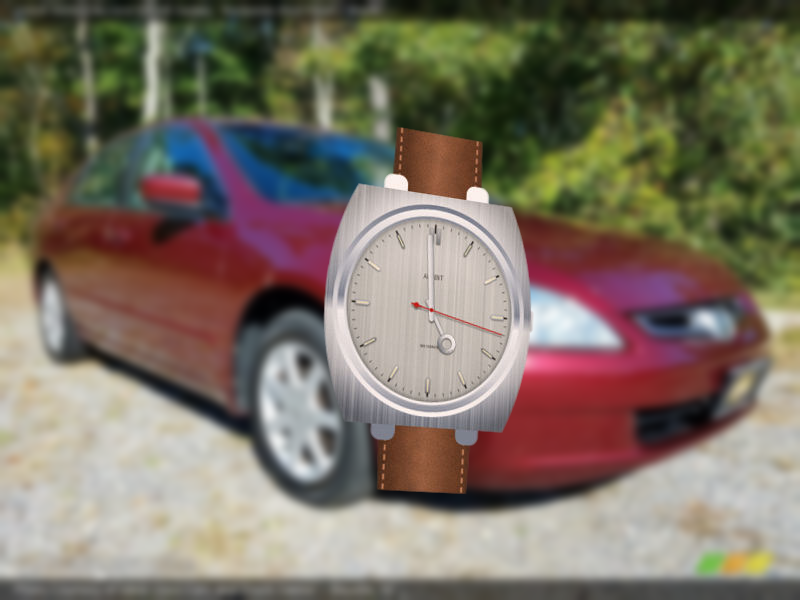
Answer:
4 h 59 min 17 s
